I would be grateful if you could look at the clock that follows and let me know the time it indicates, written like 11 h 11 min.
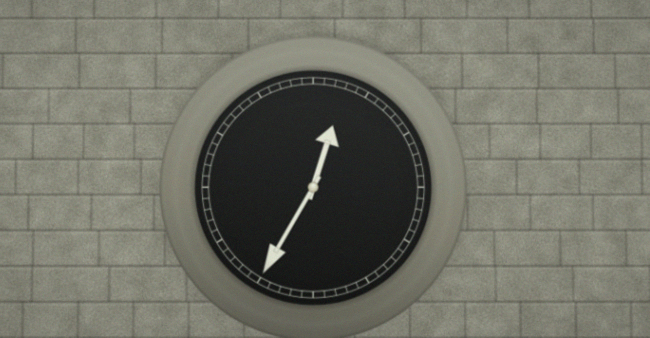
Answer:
12 h 35 min
